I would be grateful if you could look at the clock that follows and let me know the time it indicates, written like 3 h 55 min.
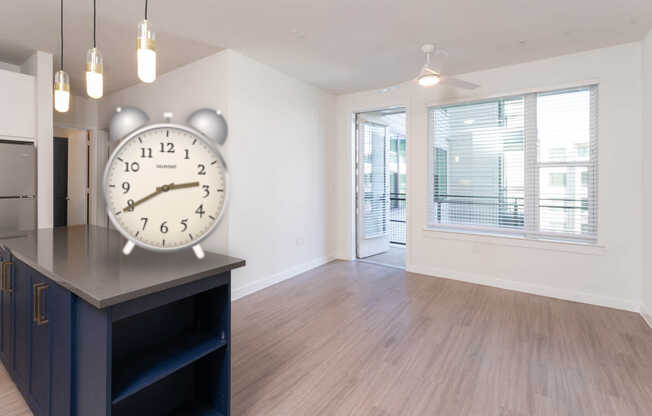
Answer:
2 h 40 min
